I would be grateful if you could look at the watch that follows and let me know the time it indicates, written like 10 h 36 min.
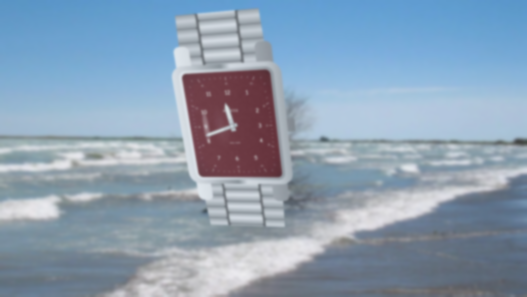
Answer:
11 h 42 min
